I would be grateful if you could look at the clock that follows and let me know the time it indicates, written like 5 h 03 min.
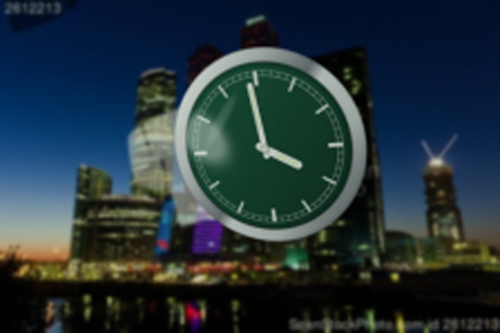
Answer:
3 h 59 min
